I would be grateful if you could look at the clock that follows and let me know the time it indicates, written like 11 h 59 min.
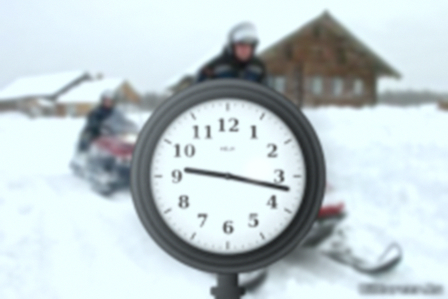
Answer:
9 h 17 min
